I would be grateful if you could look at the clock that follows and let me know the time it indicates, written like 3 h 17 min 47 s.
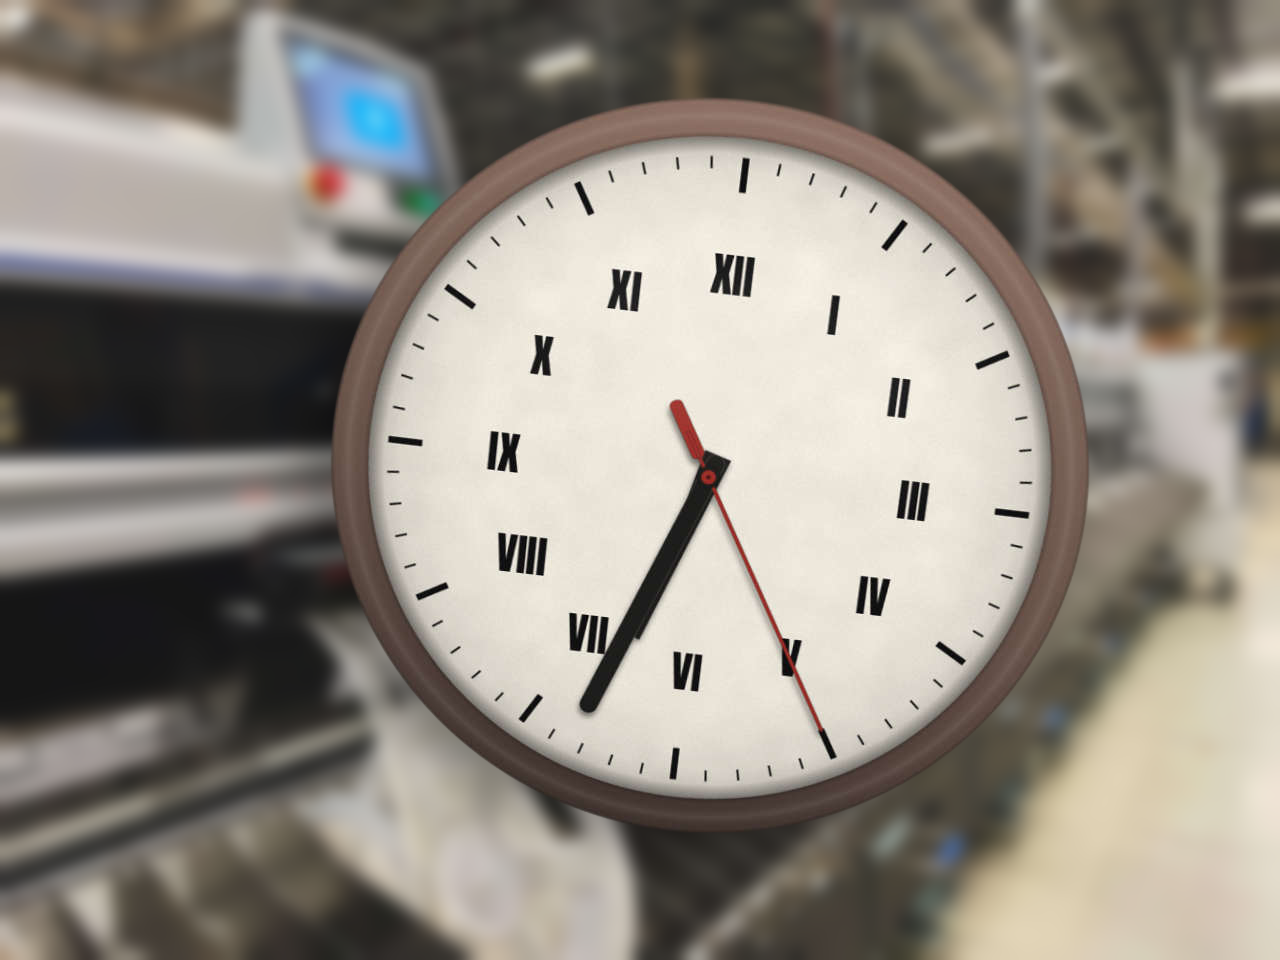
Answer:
6 h 33 min 25 s
